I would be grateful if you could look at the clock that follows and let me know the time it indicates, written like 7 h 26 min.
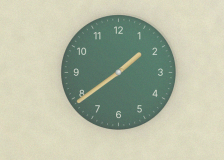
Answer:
1 h 39 min
